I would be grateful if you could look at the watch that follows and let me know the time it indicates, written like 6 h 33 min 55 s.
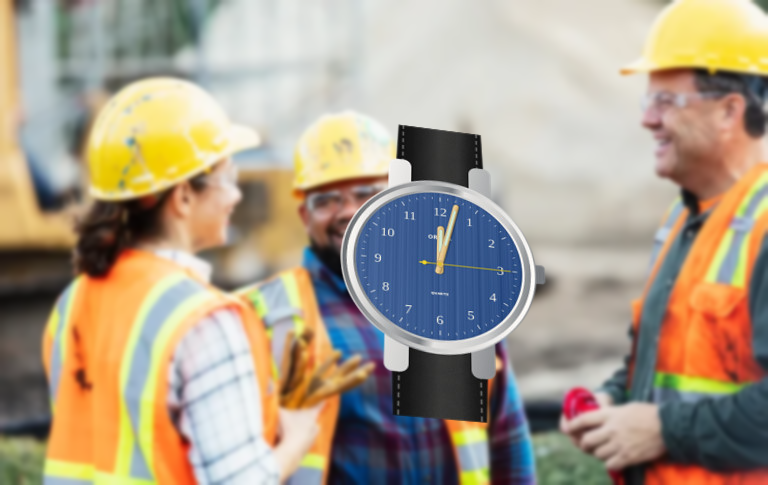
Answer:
12 h 02 min 15 s
